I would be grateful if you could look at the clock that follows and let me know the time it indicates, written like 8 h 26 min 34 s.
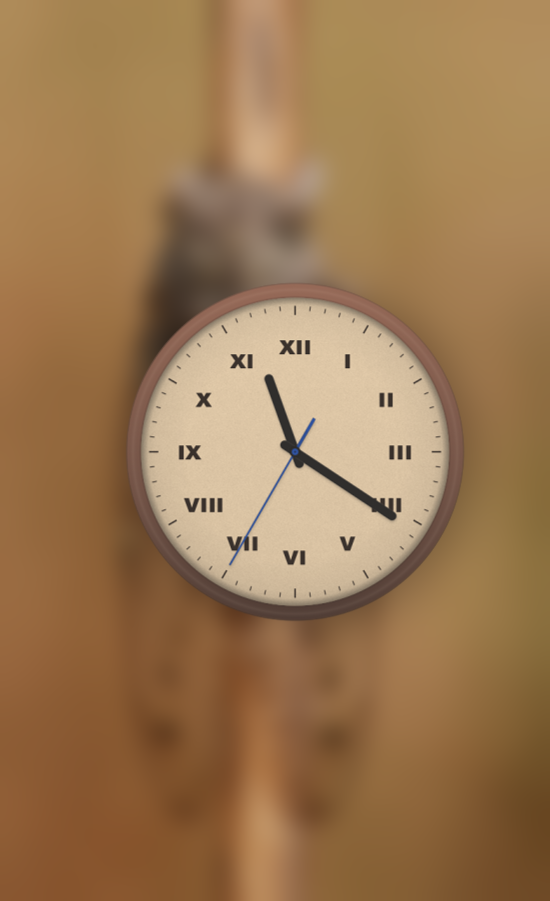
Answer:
11 h 20 min 35 s
